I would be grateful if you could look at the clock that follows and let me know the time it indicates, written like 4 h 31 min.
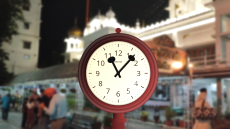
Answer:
11 h 07 min
